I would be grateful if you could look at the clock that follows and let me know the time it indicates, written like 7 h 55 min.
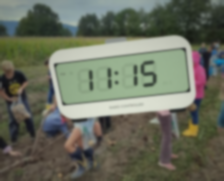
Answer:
11 h 15 min
